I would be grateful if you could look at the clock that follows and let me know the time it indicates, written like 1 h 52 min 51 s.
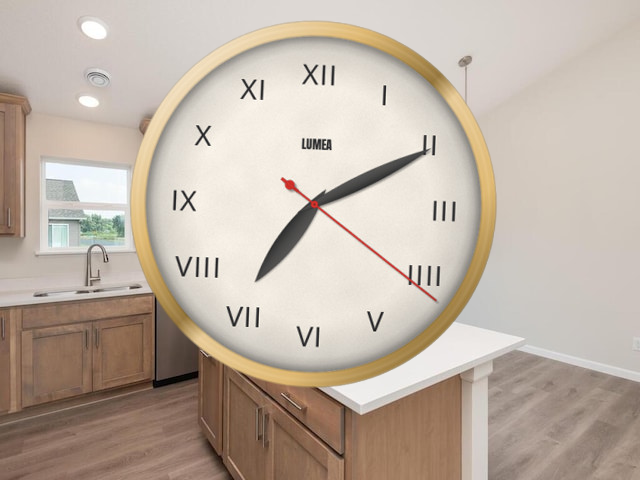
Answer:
7 h 10 min 21 s
